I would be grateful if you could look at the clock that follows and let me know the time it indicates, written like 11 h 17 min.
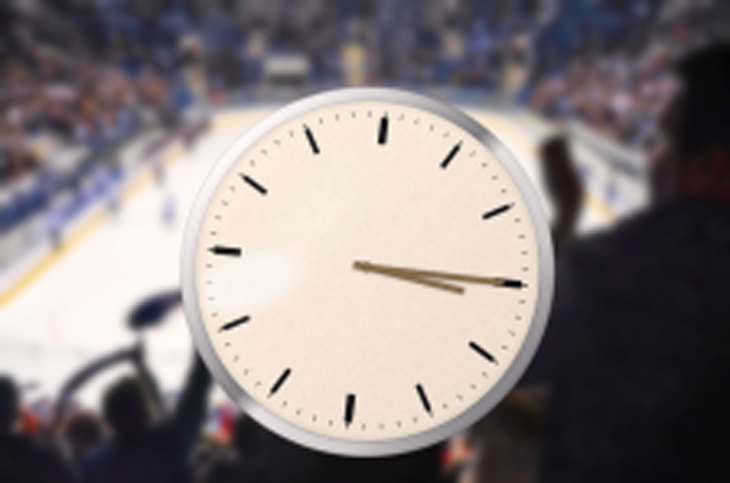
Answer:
3 h 15 min
